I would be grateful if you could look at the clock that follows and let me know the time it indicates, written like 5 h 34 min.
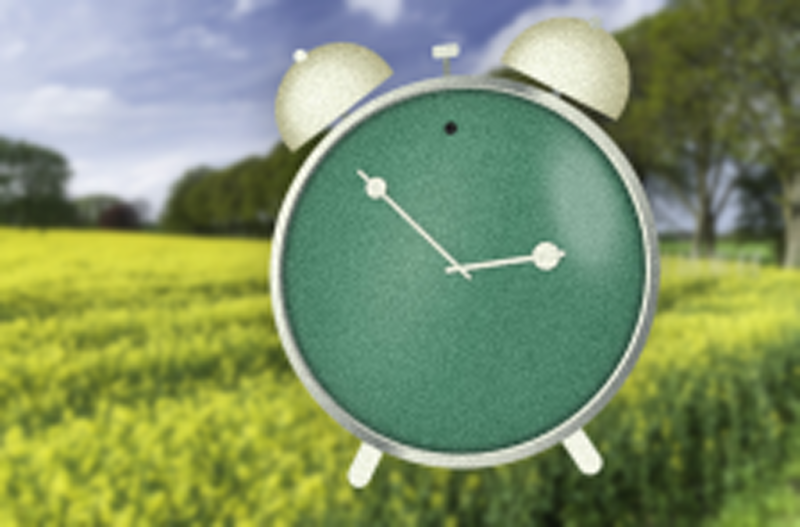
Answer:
2 h 53 min
